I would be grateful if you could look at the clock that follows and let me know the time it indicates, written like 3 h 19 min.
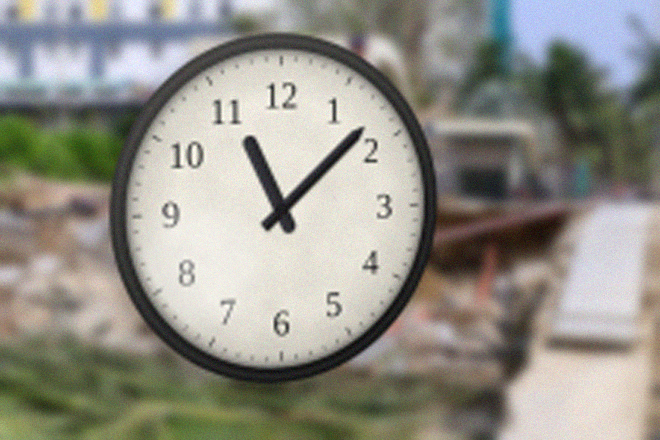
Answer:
11 h 08 min
